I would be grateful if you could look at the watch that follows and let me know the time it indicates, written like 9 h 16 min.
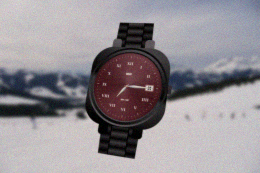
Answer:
7 h 15 min
